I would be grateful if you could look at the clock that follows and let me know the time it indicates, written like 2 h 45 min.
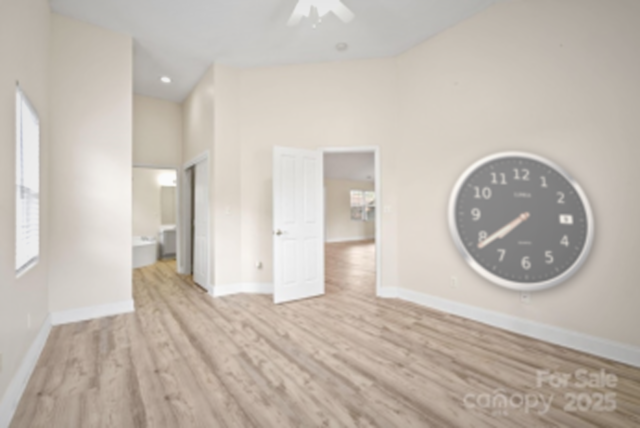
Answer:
7 h 39 min
